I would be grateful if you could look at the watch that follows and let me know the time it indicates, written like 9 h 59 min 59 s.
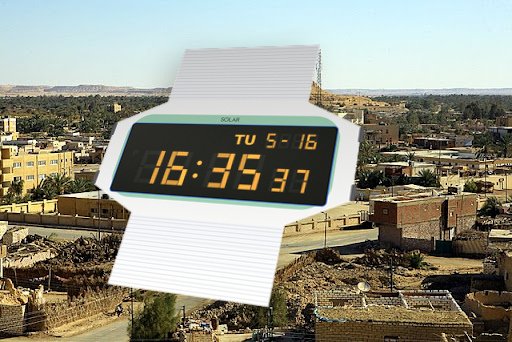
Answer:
16 h 35 min 37 s
